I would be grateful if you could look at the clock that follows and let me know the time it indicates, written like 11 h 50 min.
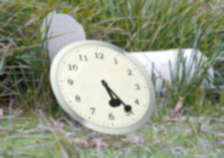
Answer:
5 h 24 min
